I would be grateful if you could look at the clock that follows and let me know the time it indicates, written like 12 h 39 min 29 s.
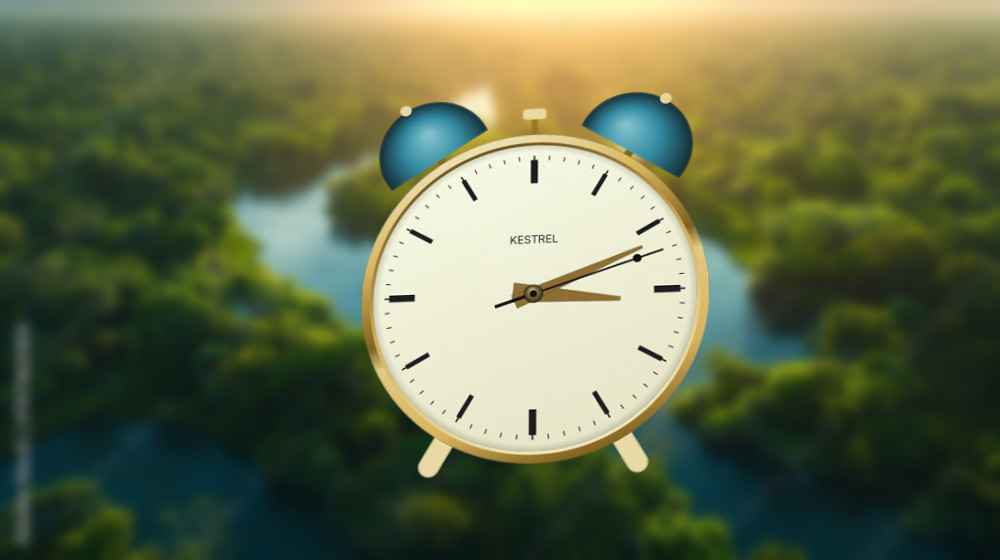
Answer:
3 h 11 min 12 s
